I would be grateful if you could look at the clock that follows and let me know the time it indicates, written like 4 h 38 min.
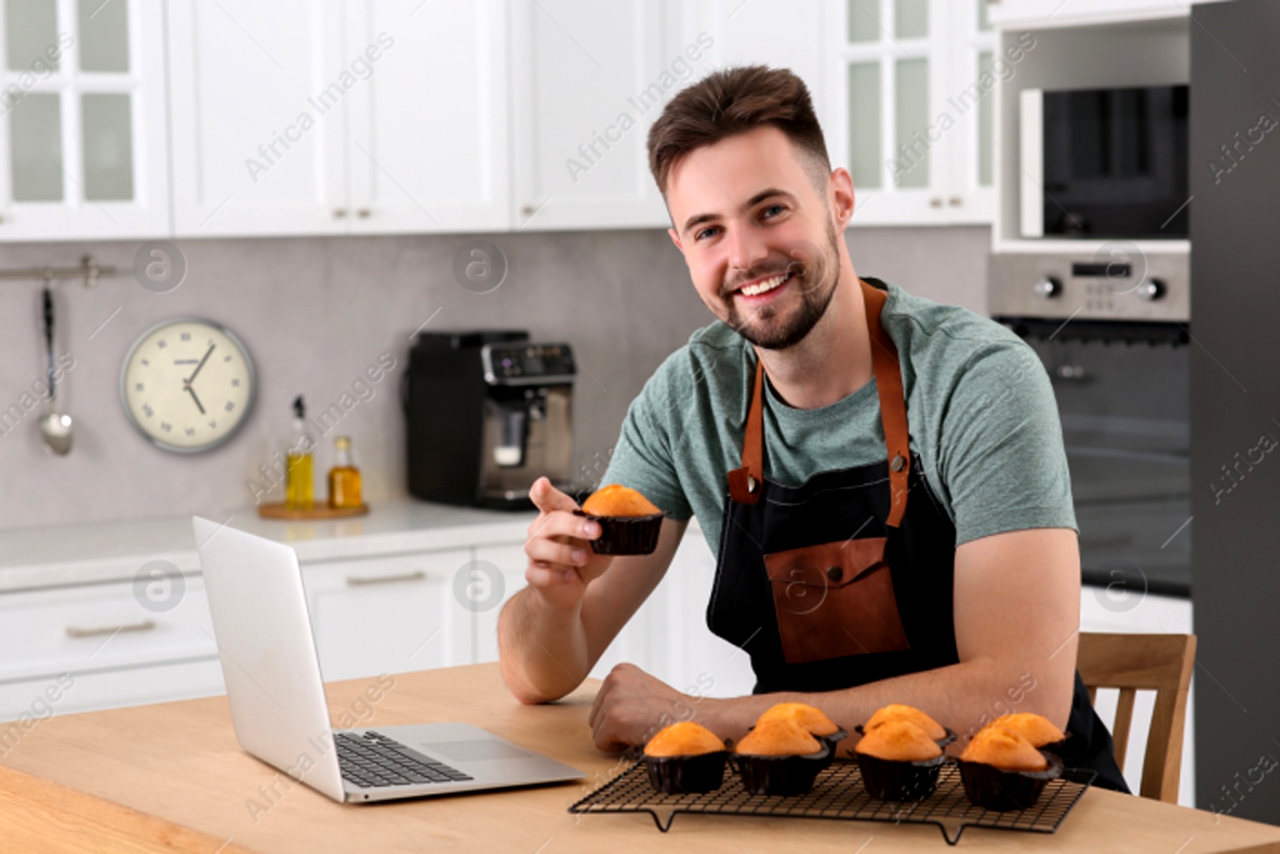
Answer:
5 h 06 min
